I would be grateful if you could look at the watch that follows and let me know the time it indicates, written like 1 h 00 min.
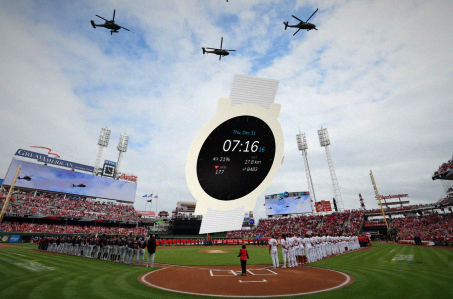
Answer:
7 h 16 min
